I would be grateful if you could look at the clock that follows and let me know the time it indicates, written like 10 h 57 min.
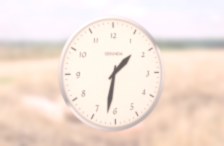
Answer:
1 h 32 min
